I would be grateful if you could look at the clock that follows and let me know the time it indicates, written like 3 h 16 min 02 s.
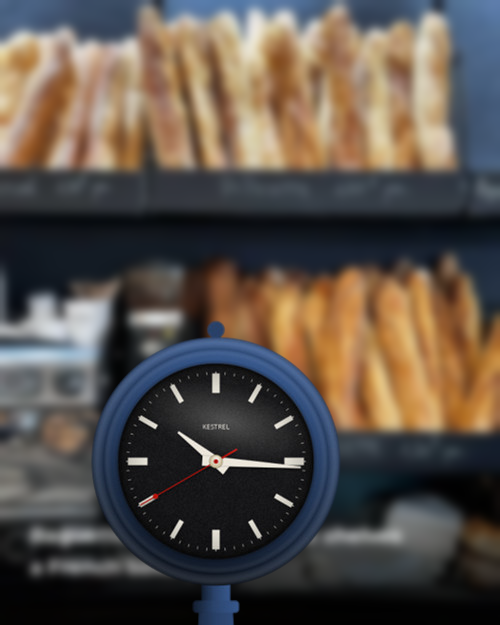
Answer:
10 h 15 min 40 s
